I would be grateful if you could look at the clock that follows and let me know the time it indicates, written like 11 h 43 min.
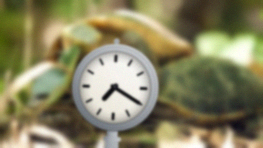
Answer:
7 h 20 min
